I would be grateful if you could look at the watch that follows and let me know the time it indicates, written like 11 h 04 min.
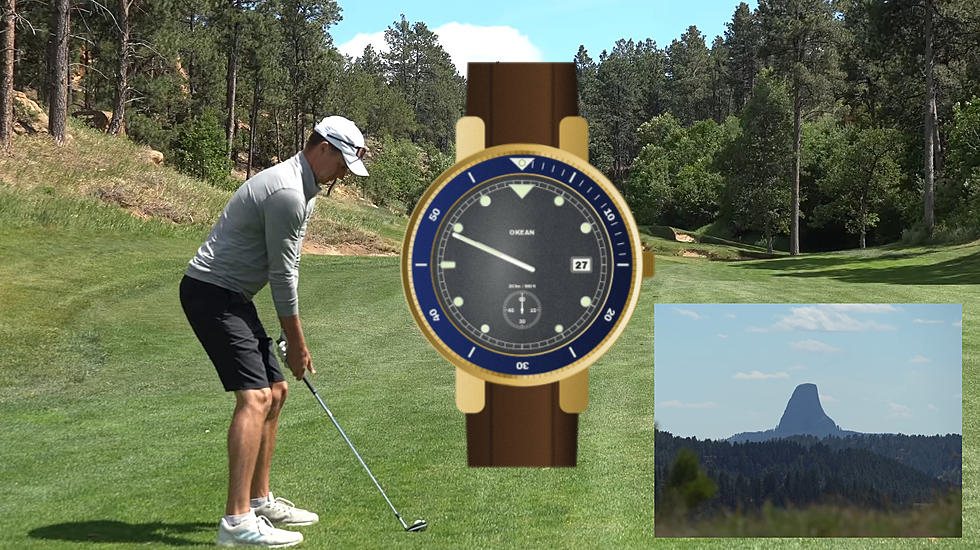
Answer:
9 h 49 min
